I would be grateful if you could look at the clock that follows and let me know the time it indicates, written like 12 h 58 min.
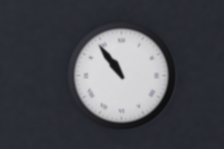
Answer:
10 h 54 min
